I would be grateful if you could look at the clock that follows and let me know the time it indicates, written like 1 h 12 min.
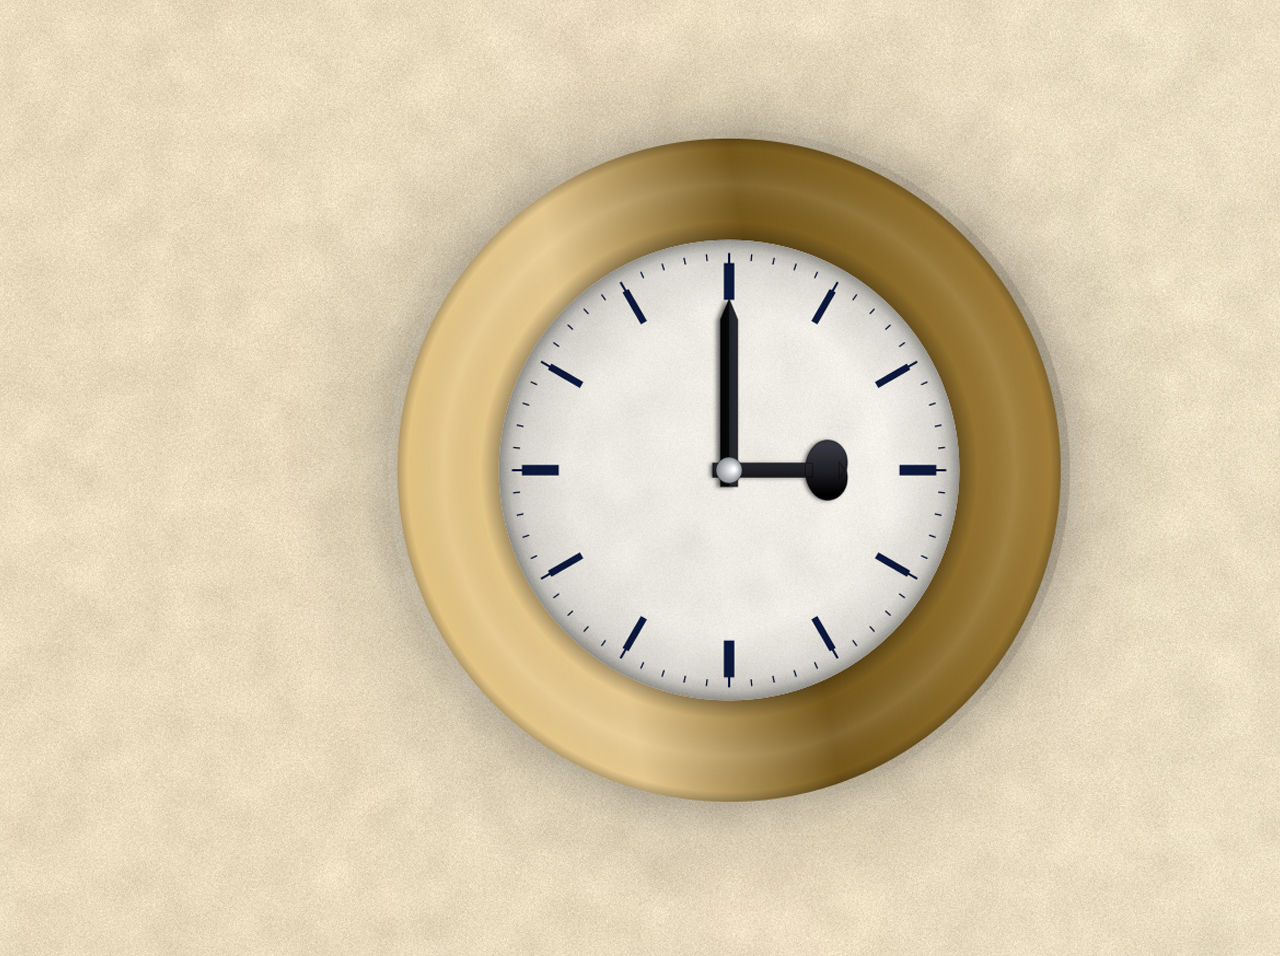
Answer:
3 h 00 min
